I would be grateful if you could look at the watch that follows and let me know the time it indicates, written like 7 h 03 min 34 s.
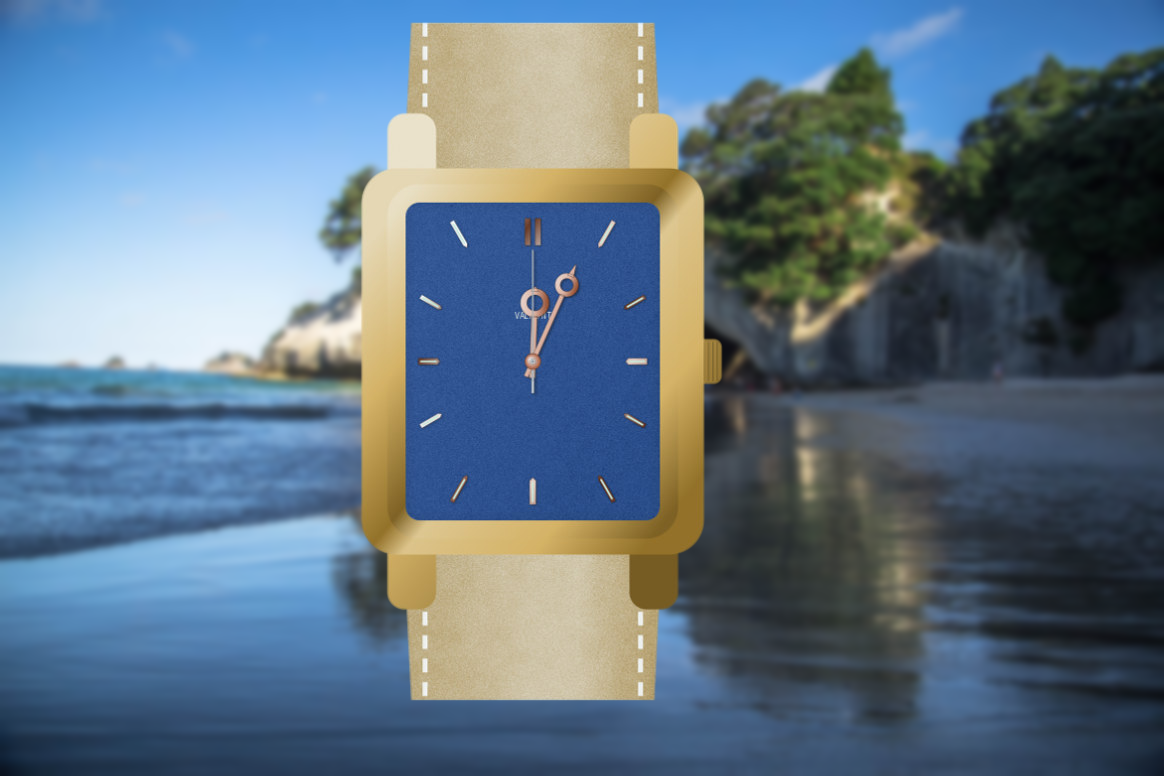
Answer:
12 h 04 min 00 s
